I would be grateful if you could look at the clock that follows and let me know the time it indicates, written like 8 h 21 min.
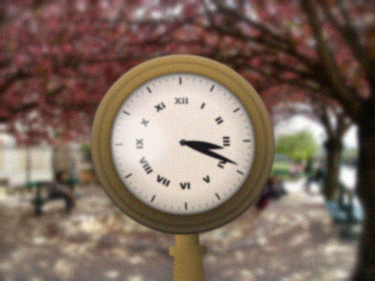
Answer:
3 h 19 min
